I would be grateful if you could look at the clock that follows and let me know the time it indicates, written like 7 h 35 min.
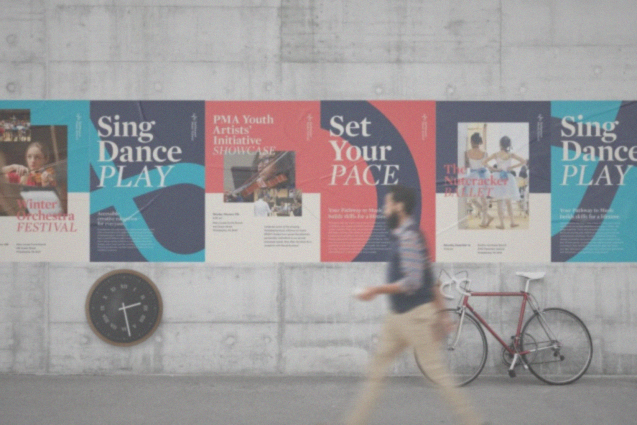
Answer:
2 h 28 min
